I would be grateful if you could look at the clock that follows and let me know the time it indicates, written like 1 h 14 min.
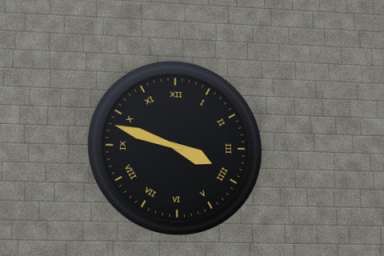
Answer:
3 h 48 min
